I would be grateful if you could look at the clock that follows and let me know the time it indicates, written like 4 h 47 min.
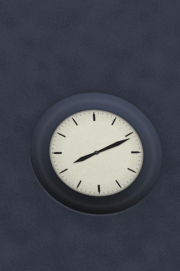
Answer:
8 h 11 min
